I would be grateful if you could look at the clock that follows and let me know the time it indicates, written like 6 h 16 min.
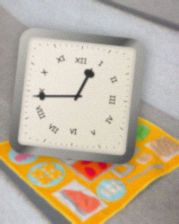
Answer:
12 h 44 min
